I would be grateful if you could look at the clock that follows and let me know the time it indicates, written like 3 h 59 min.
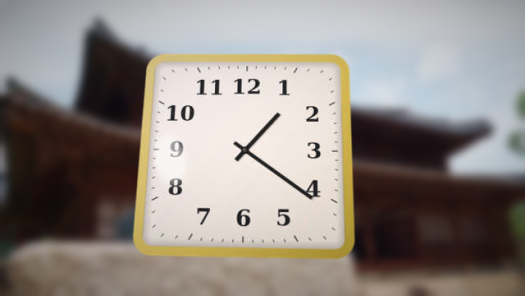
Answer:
1 h 21 min
